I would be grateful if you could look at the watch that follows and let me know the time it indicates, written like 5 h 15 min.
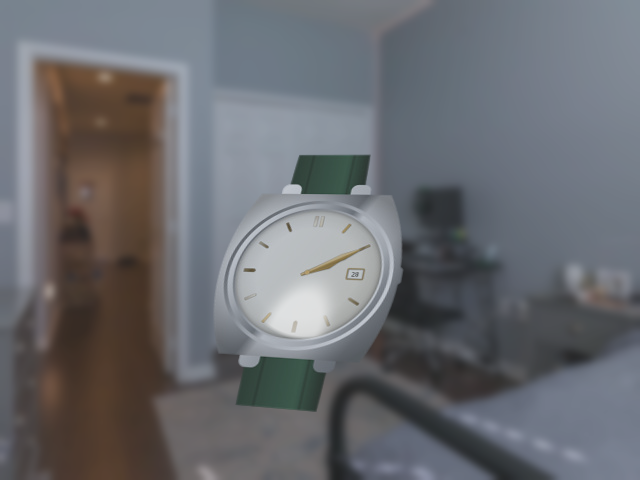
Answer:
2 h 10 min
